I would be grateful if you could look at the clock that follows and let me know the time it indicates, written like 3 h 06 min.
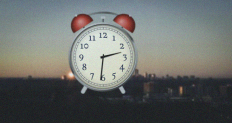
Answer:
2 h 31 min
